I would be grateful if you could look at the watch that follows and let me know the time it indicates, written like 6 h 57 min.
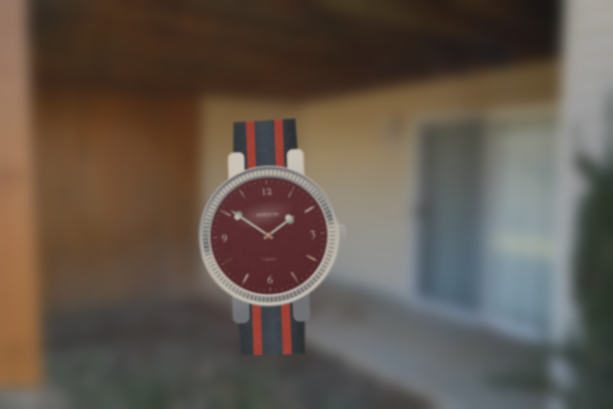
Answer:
1 h 51 min
